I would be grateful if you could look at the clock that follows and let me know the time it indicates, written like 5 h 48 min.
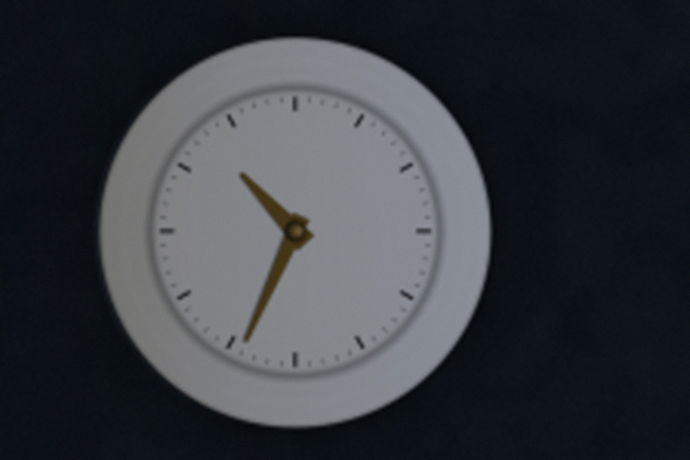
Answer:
10 h 34 min
